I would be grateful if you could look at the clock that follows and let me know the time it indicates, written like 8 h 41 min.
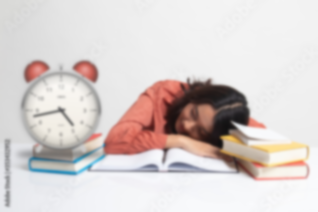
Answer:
4 h 43 min
